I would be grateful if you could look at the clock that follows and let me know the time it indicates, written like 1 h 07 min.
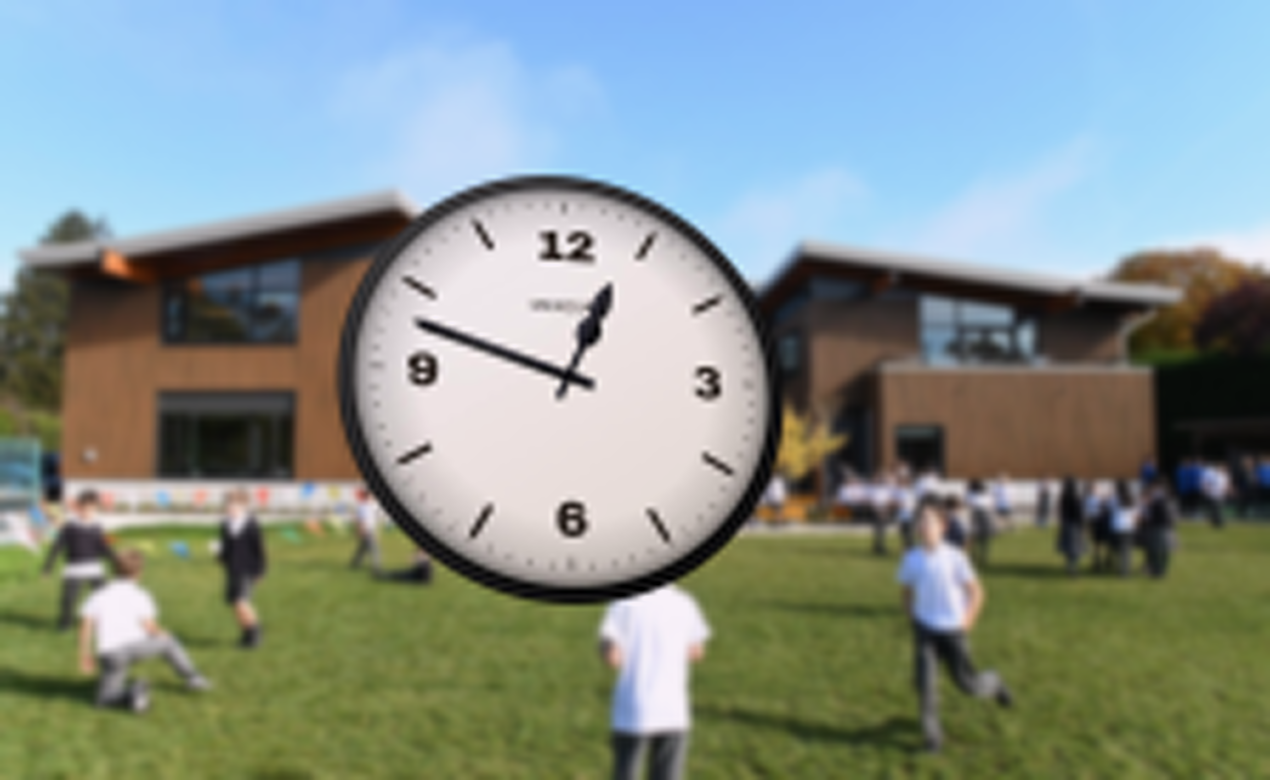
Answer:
12 h 48 min
